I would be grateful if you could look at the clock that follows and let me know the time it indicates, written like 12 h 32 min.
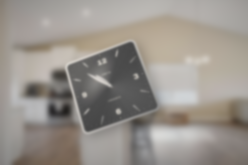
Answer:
10 h 53 min
